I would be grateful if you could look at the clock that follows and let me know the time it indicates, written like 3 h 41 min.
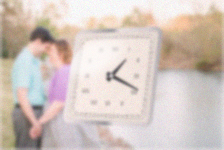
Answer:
1 h 19 min
